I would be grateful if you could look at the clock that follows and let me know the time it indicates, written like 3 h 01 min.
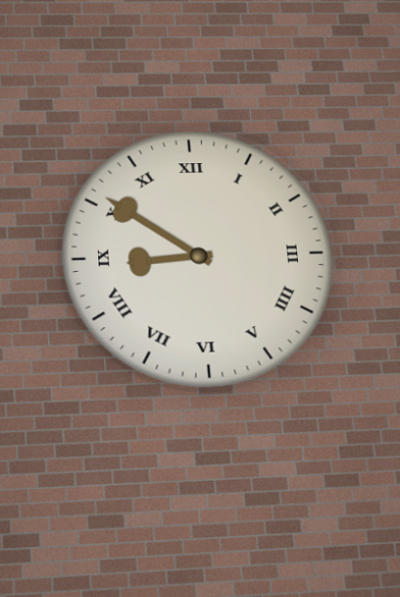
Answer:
8 h 51 min
